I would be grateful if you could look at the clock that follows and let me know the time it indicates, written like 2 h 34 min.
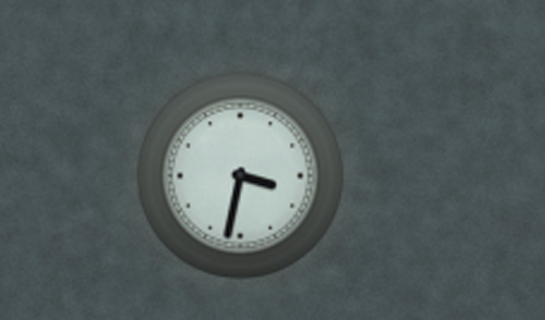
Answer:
3 h 32 min
